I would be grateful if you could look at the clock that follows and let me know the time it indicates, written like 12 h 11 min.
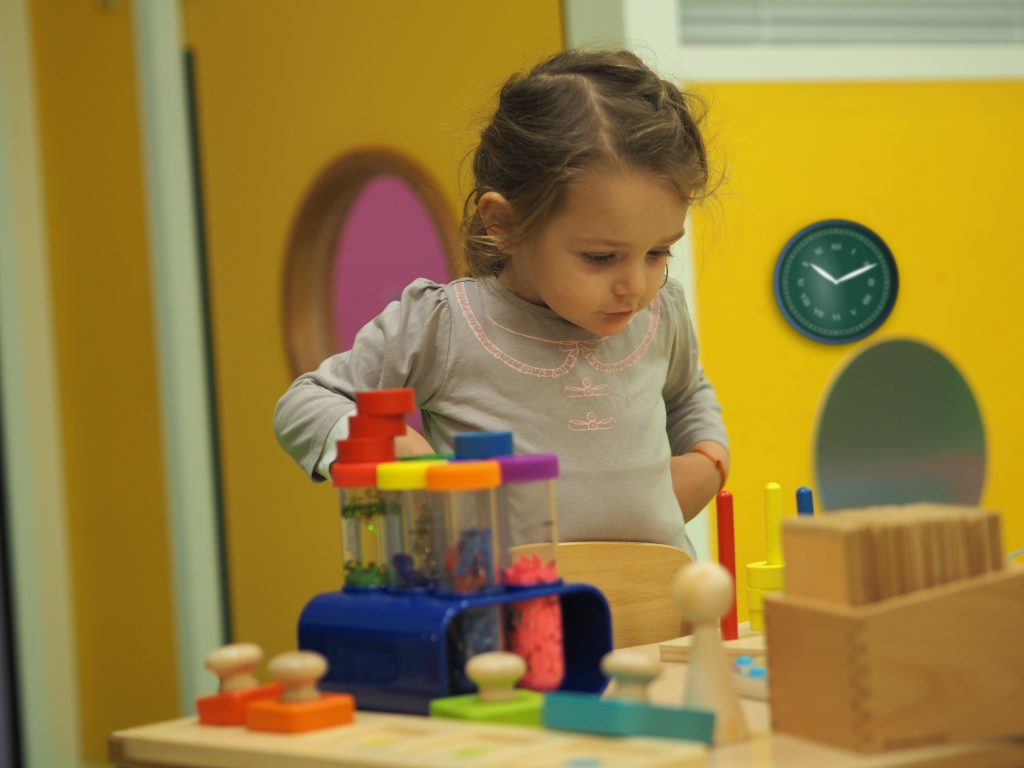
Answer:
10 h 11 min
